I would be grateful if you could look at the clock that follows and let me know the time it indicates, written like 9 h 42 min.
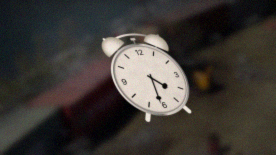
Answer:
4 h 31 min
